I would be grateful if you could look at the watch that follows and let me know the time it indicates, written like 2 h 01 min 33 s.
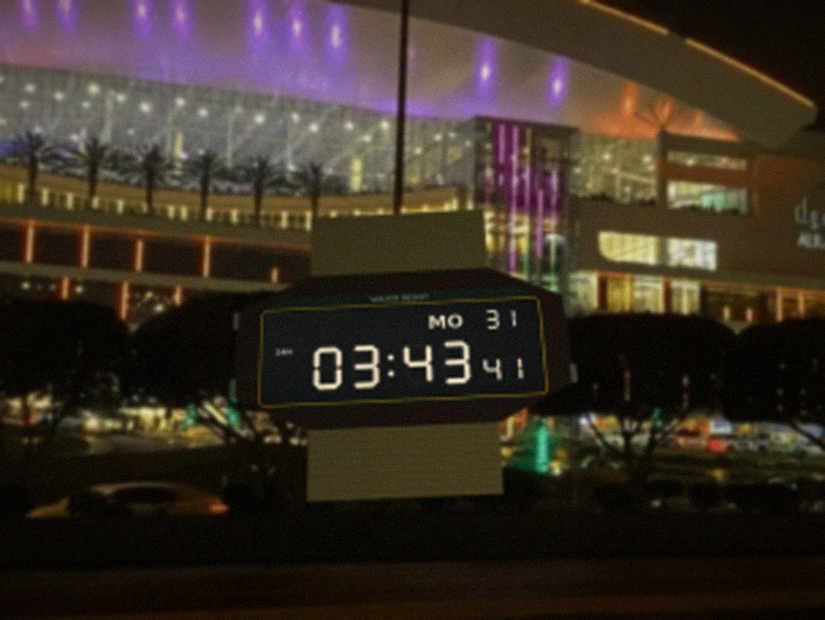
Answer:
3 h 43 min 41 s
